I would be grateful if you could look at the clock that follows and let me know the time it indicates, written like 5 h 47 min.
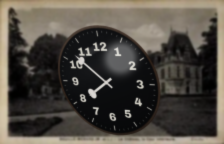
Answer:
7 h 52 min
